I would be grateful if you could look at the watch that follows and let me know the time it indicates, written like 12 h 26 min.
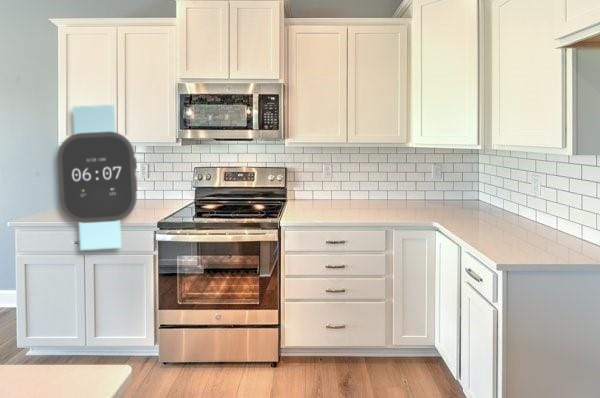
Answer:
6 h 07 min
